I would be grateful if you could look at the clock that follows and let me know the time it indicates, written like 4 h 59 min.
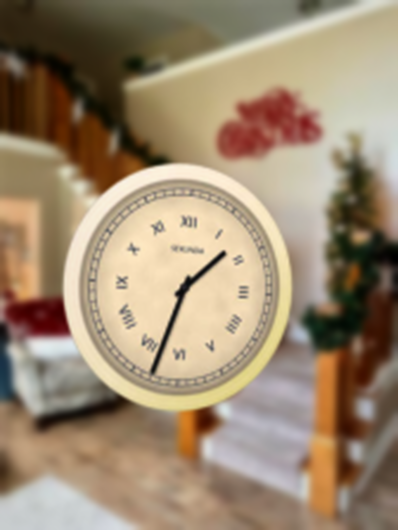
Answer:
1 h 33 min
